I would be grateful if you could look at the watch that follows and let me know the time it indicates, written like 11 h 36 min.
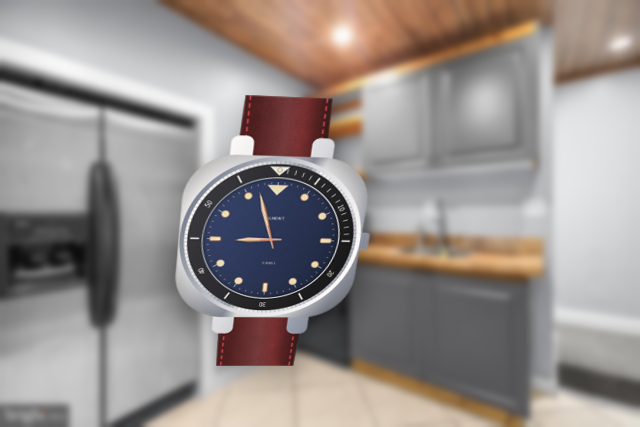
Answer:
8 h 57 min
